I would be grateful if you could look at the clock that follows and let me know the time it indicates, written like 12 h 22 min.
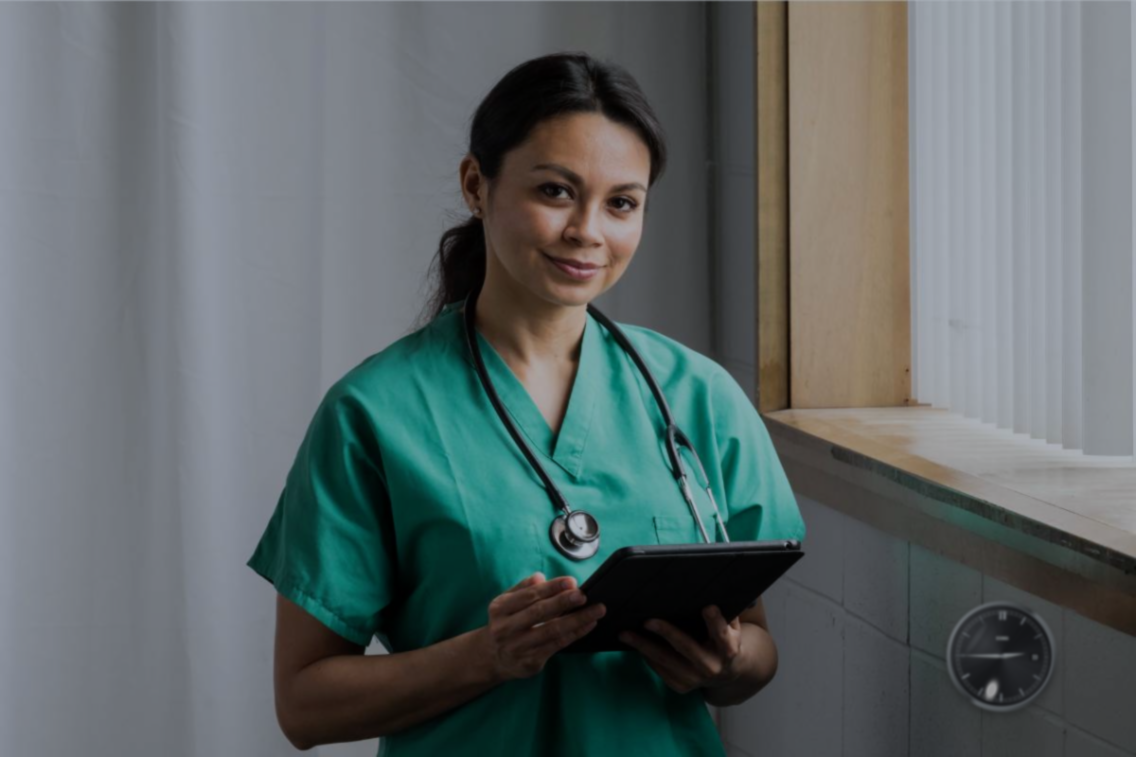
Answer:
2 h 45 min
